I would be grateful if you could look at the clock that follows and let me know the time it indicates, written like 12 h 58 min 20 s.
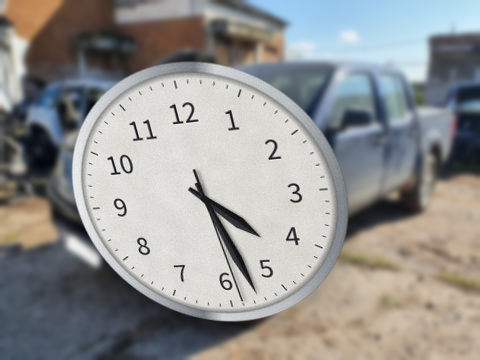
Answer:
4 h 27 min 29 s
